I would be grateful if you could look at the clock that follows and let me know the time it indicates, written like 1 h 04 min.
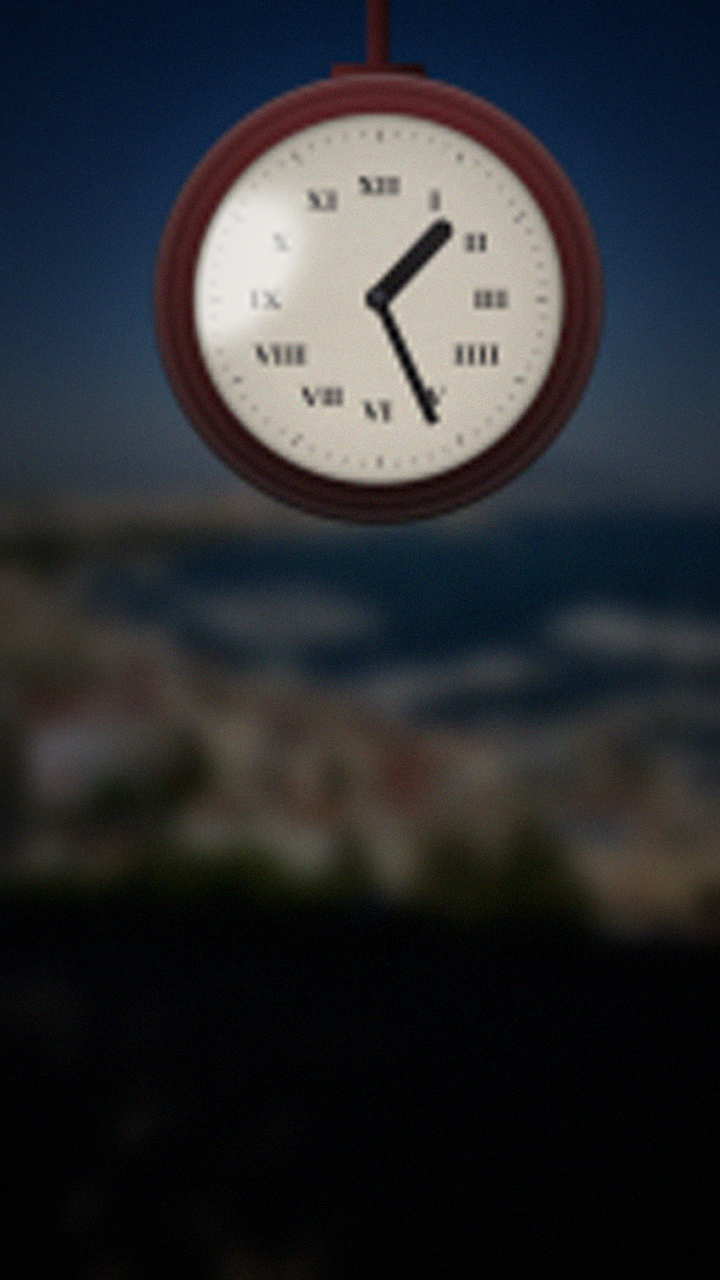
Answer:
1 h 26 min
